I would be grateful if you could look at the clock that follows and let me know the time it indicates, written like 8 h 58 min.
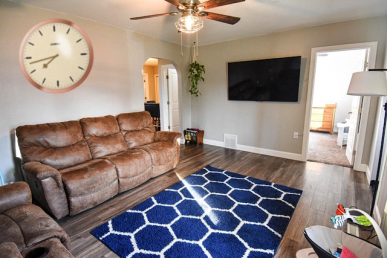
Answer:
7 h 43 min
